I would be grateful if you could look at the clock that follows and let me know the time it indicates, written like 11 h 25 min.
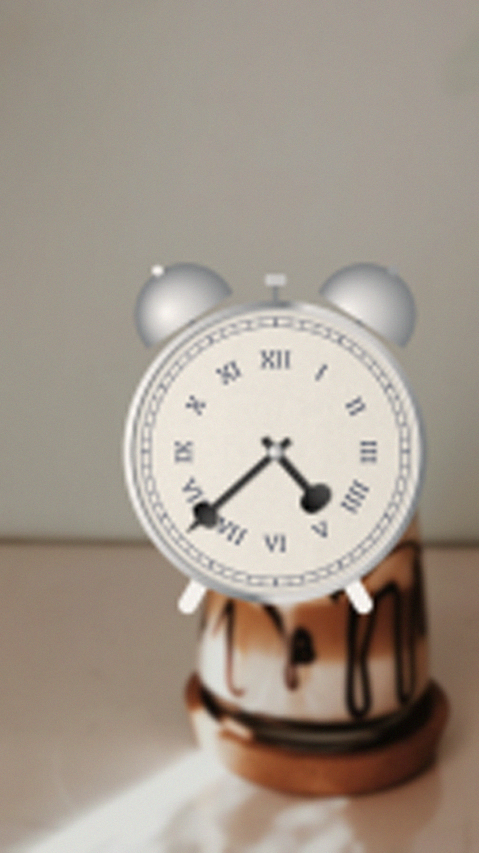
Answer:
4 h 38 min
